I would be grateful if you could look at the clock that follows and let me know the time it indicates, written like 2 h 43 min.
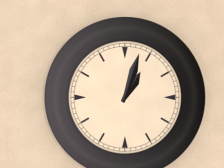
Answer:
1 h 03 min
